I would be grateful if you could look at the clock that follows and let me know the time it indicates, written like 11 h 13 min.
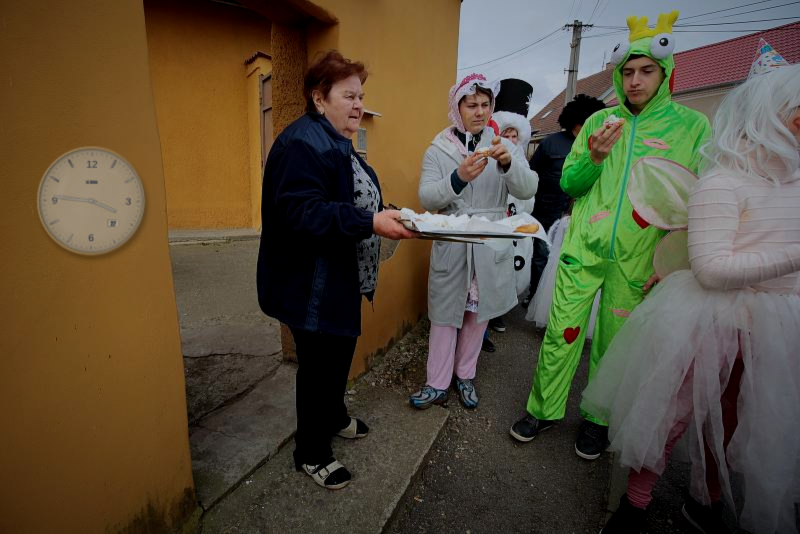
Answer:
3 h 46 min
